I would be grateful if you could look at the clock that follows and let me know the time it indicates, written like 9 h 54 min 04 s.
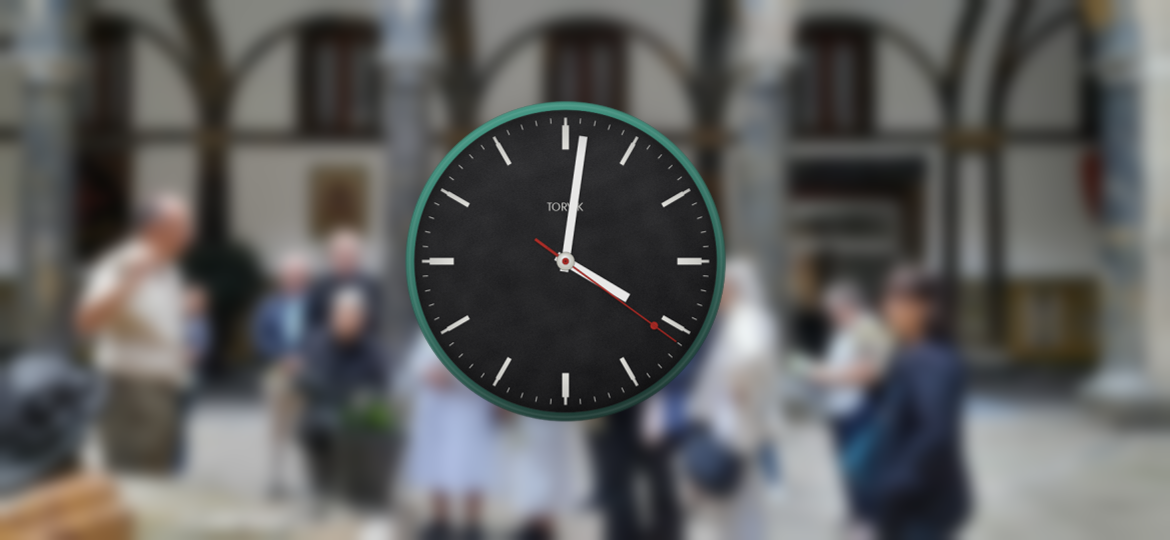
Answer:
4 h 01 min 21 s
